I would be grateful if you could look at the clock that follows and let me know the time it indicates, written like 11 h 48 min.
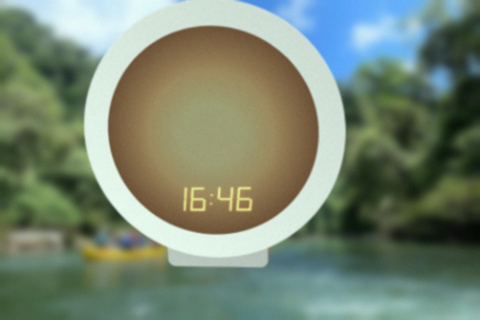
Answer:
16 h 46 min
